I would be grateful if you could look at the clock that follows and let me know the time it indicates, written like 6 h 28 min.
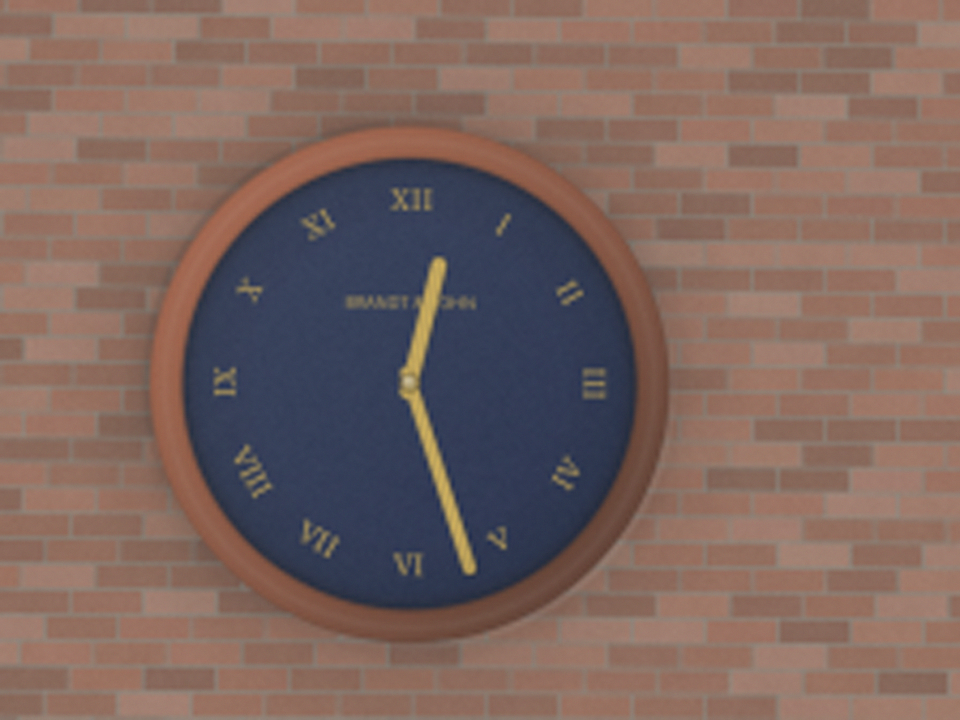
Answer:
12 h 27 min
